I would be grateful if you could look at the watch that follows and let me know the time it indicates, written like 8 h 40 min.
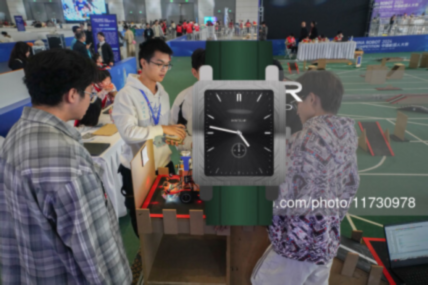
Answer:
4 h 47 min
